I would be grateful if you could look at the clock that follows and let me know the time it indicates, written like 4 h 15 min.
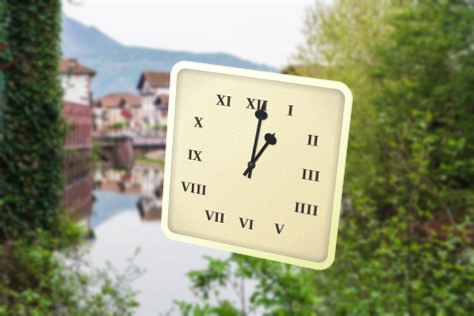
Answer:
1 h 01 min
